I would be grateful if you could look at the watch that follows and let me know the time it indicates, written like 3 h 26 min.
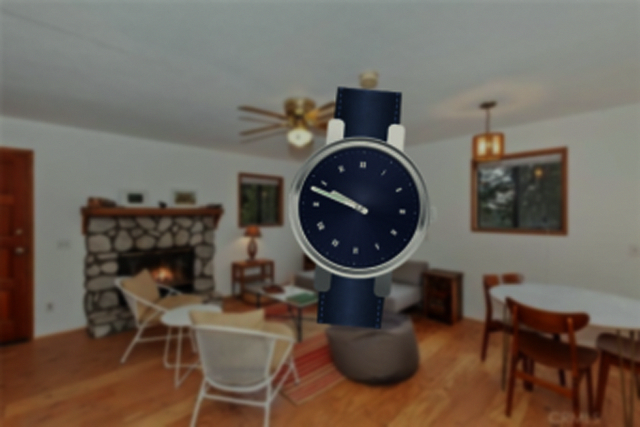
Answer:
9 h 48 min
